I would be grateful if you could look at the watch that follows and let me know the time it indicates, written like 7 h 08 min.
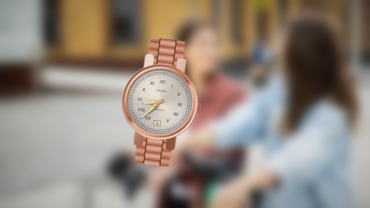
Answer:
8 h 37 min
